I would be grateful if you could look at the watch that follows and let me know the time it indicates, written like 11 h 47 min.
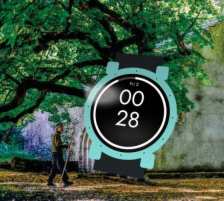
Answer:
0 h 28 min
